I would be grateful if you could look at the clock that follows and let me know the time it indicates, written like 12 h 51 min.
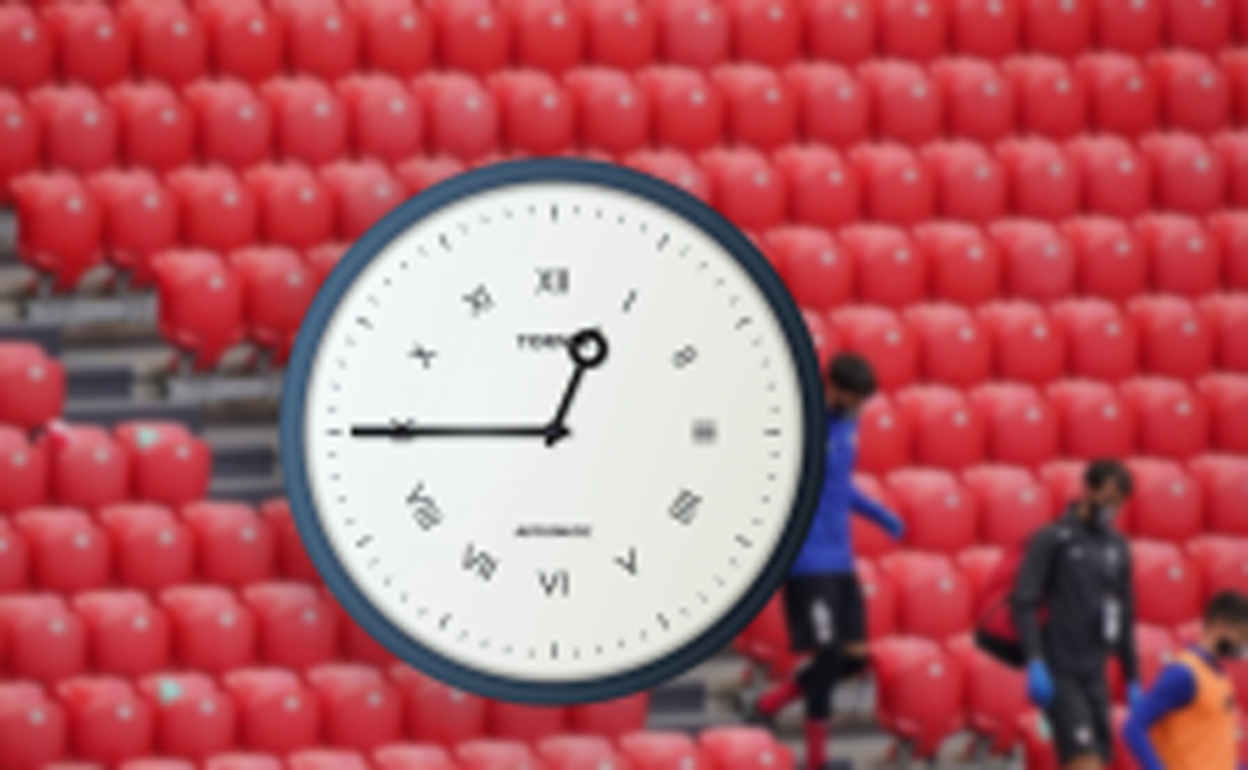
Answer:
12 h 45 min
